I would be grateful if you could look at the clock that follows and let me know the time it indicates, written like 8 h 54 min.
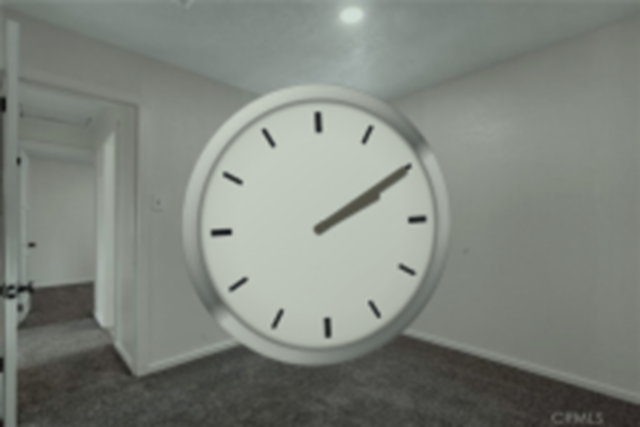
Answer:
2 h 10 min
